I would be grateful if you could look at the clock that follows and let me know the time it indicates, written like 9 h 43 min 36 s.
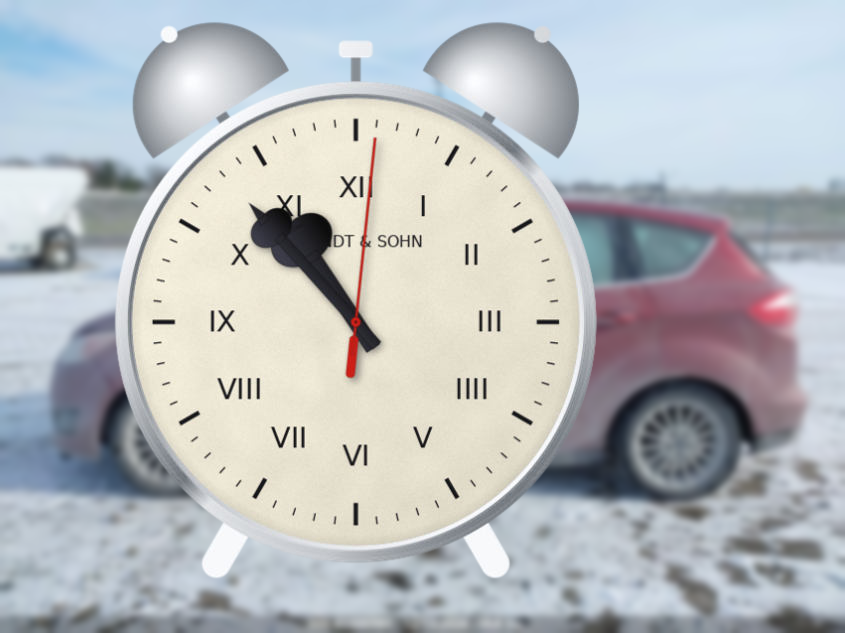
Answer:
10 h 53 min 01 s
